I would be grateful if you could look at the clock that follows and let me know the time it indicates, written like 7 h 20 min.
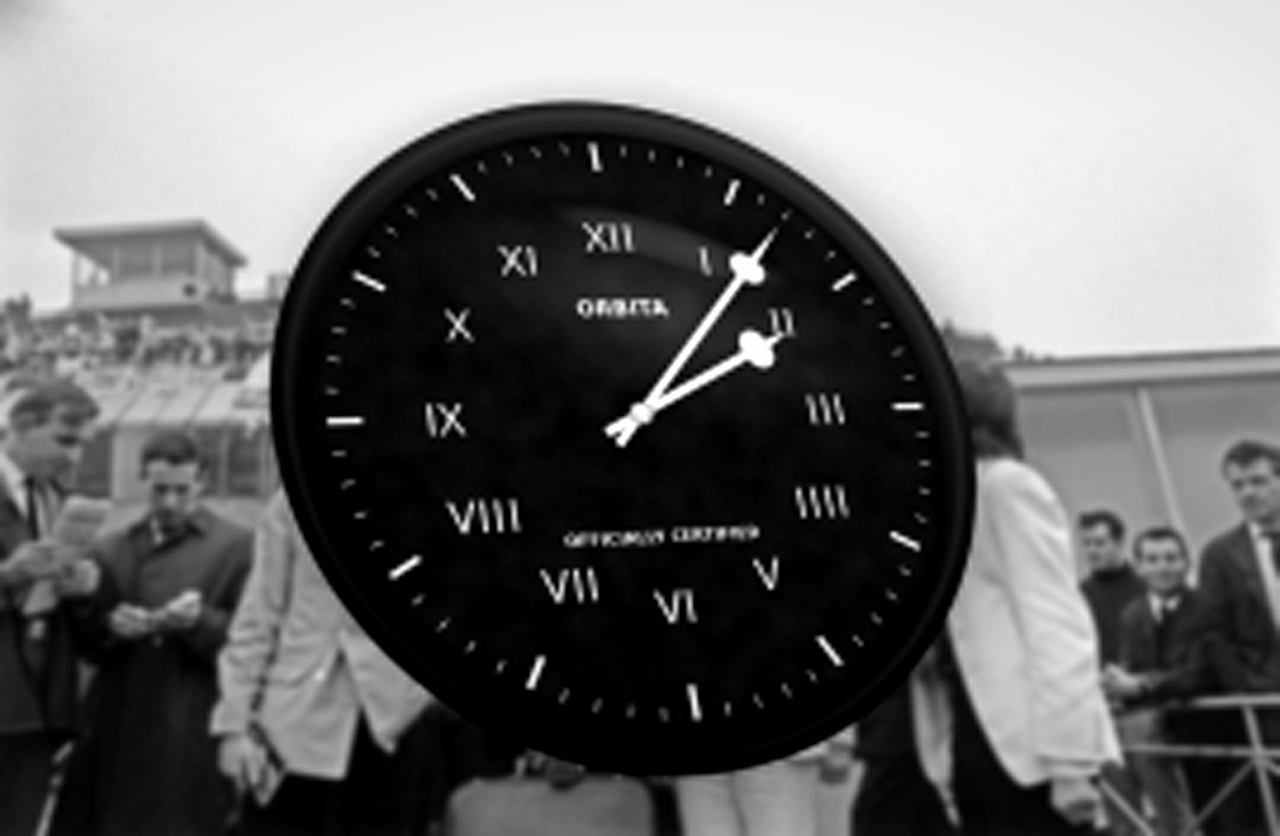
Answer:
2 h 07 min
